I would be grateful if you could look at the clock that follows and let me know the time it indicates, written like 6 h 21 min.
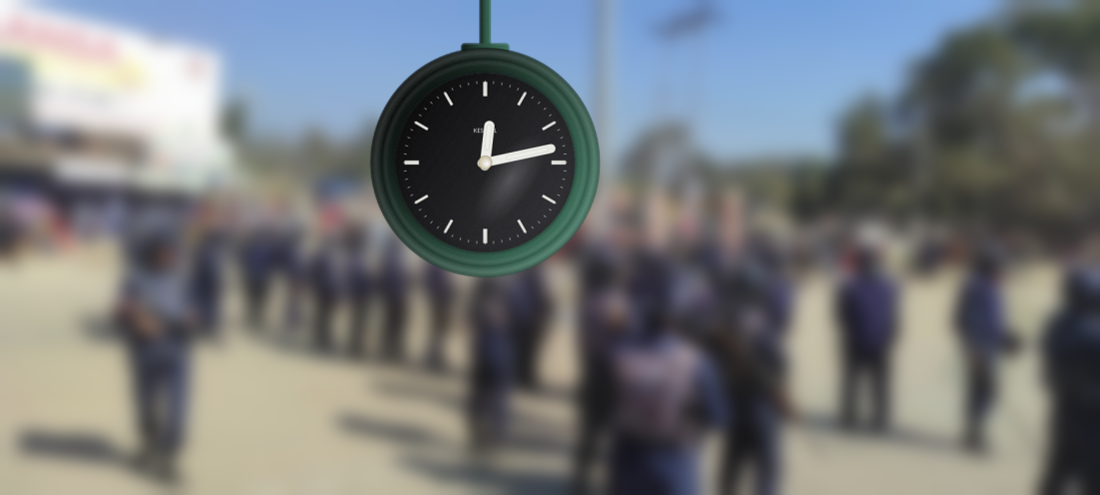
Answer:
12 h 13 min
